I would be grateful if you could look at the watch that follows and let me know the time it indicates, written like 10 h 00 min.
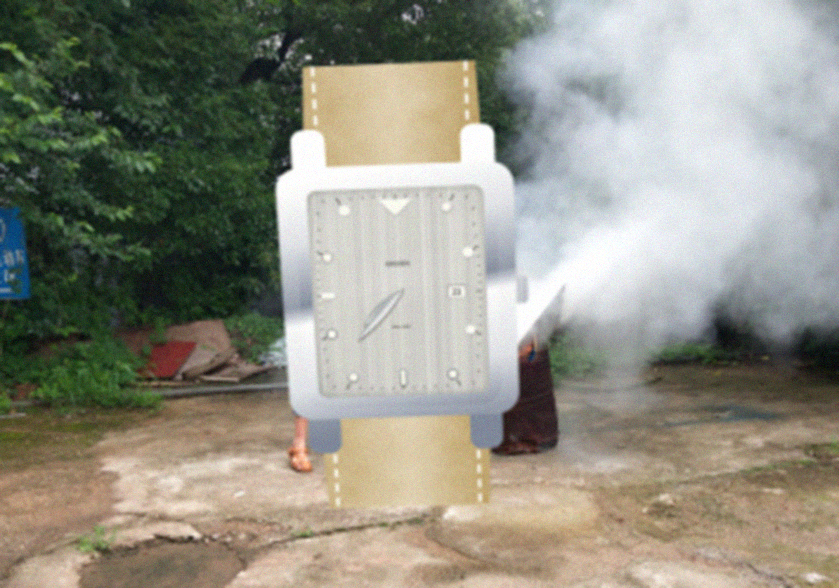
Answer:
7 h 37 min
